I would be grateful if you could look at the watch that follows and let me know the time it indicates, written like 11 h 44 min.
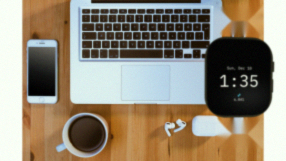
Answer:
1 h 35 min
